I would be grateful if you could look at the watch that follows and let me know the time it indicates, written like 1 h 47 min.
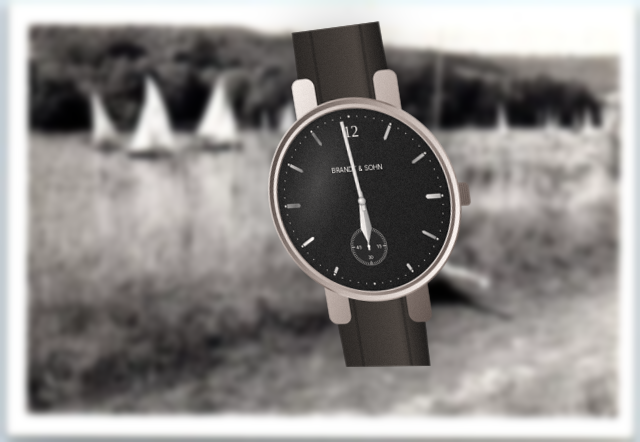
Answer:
5 h 59 min
